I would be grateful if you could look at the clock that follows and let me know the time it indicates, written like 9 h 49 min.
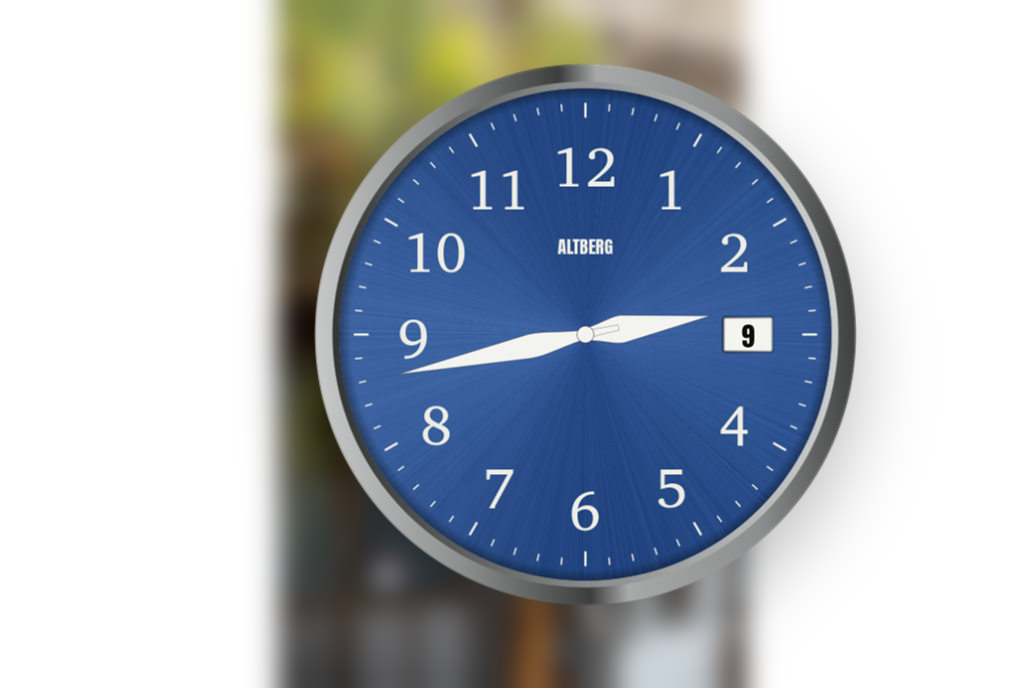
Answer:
2 h 43 min
